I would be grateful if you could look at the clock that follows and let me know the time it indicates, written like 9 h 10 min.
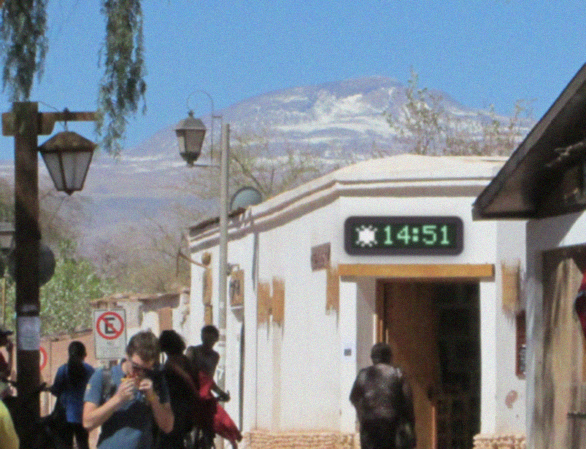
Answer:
14 h 51 min
